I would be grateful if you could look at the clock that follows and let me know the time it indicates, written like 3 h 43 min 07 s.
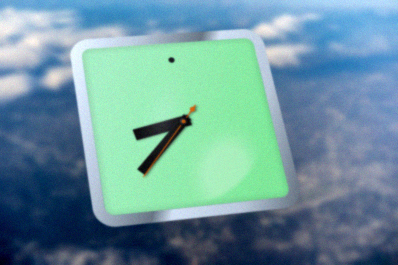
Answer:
8 h 37 min 37 s
